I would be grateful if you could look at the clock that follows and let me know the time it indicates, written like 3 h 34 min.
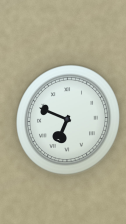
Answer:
6 h 49 min
